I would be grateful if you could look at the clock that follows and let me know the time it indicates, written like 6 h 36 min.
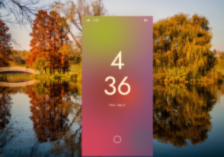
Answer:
4 h 36 min
